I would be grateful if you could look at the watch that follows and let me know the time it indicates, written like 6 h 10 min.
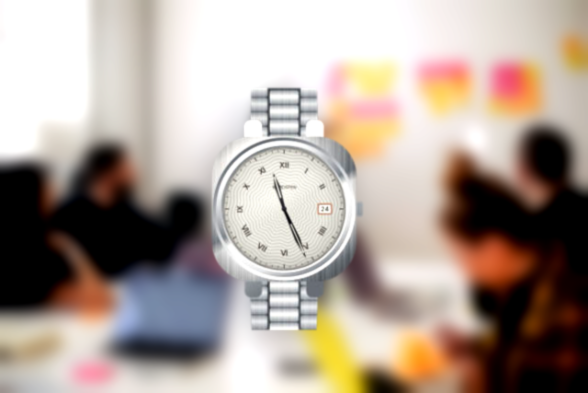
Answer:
11 h 26 min
